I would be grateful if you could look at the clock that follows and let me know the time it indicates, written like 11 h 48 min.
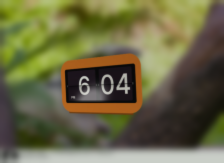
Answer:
6 h 04 min
